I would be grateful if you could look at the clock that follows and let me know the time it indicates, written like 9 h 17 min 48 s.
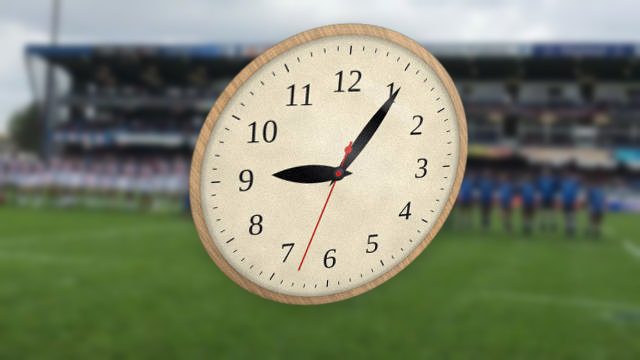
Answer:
9 h 05 min 33 s
